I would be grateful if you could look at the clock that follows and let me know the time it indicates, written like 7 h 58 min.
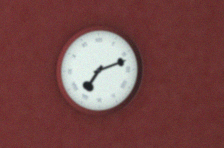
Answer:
7 h 12 min
